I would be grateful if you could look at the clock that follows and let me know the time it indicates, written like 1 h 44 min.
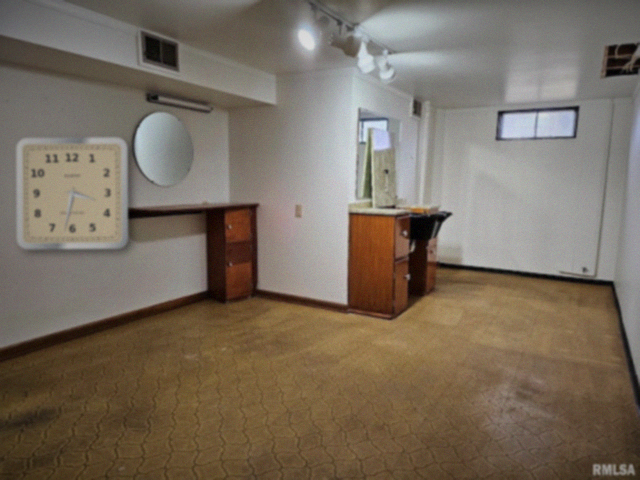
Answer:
3 h 32 min
